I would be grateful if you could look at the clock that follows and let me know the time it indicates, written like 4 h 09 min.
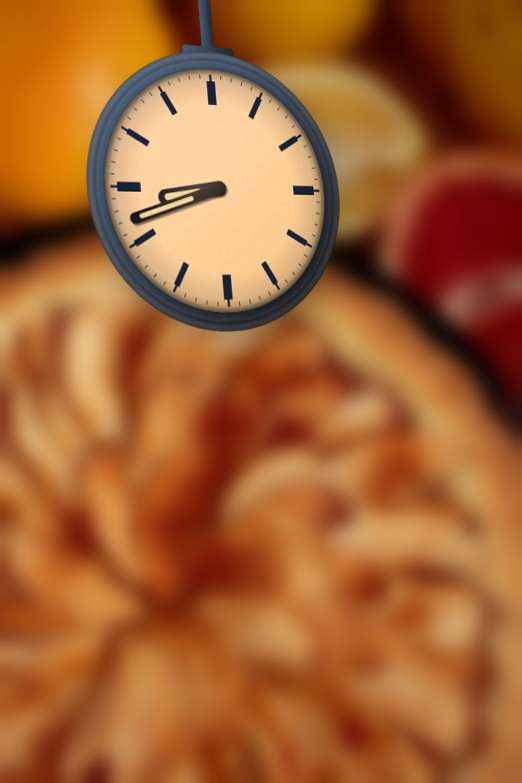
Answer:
8 h 42 min
